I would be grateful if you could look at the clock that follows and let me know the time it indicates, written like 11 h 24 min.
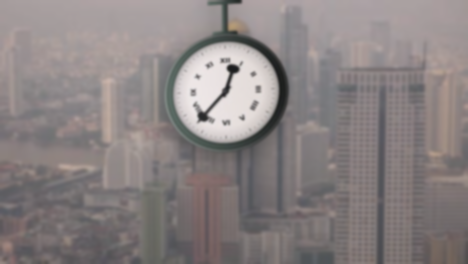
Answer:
12 h 37 min
